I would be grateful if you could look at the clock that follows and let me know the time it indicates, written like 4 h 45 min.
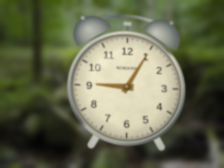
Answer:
9 h 05 min
